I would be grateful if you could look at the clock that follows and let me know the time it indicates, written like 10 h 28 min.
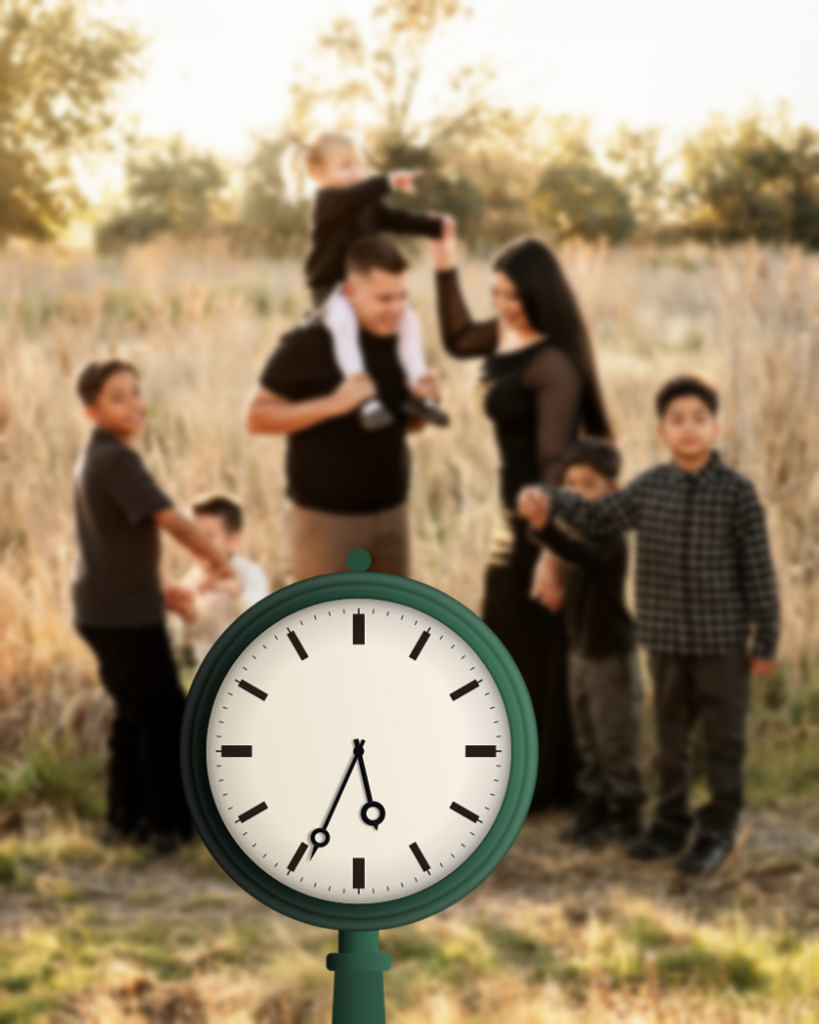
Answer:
5 h 34 min
